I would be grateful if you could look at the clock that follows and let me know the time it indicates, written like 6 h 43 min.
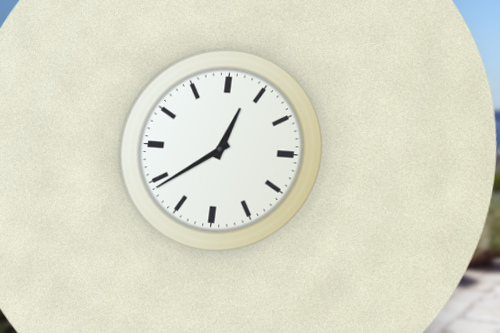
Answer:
12 h 39 min
